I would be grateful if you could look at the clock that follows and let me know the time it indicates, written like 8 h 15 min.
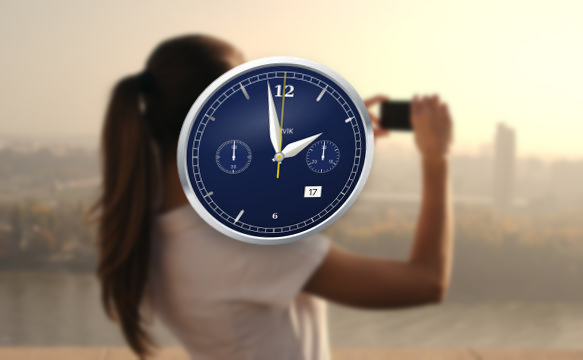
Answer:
1 h 58 min
